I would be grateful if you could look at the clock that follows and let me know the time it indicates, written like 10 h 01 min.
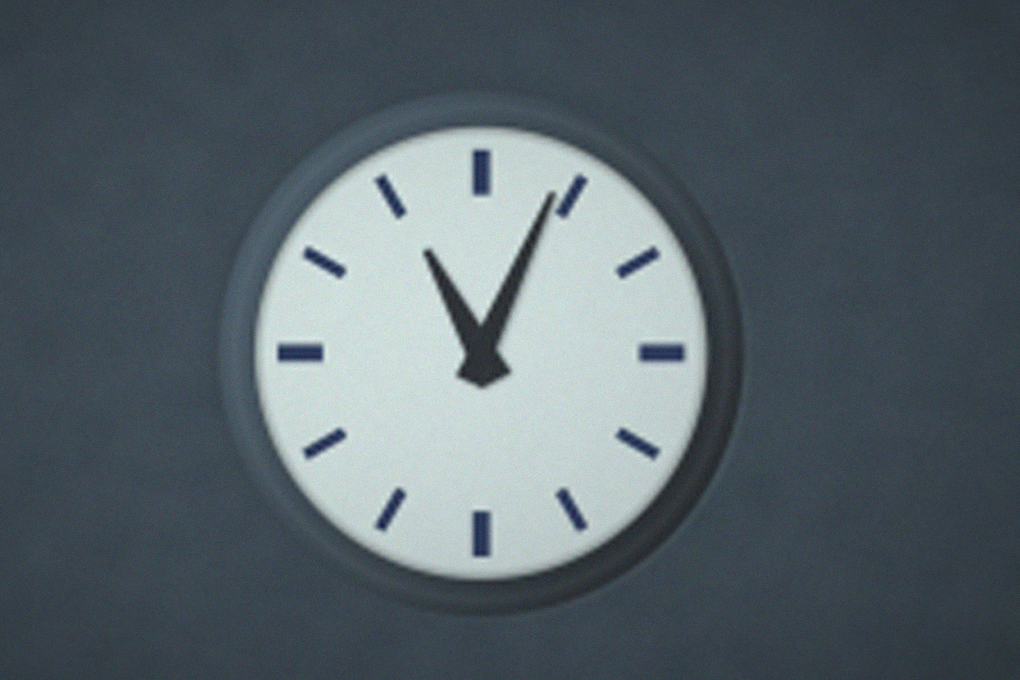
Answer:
11 h 04 min
